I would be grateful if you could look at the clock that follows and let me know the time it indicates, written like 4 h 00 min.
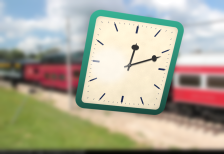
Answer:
12 h 11 min
